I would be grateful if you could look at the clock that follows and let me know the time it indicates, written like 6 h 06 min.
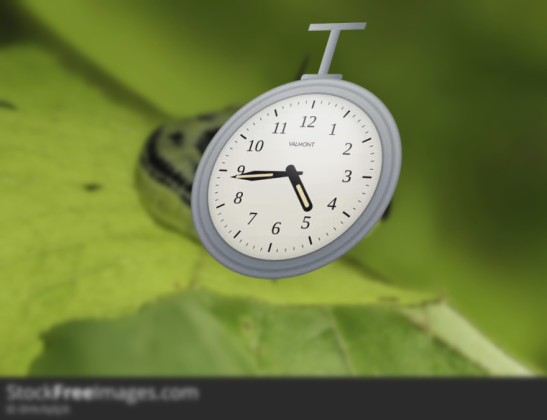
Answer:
4 h 44 min
